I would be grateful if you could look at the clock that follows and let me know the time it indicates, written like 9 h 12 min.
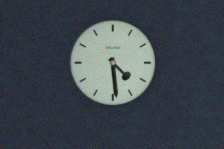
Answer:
4 h 29 min
